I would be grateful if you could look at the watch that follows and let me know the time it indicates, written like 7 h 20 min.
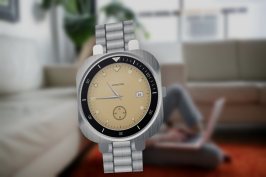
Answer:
10 h 45 min
